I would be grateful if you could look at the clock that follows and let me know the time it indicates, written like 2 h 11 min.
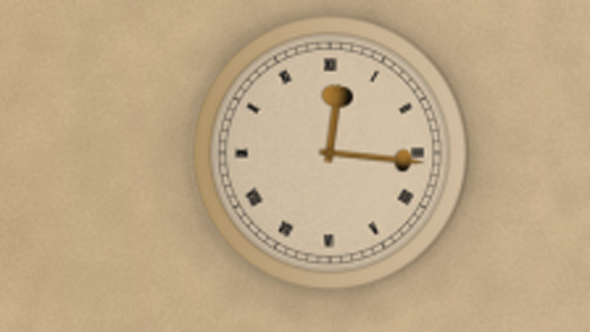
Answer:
12 h 16 min
